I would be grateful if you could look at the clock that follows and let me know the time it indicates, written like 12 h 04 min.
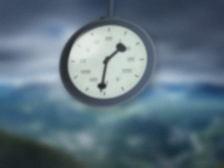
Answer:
1 h 31 min
